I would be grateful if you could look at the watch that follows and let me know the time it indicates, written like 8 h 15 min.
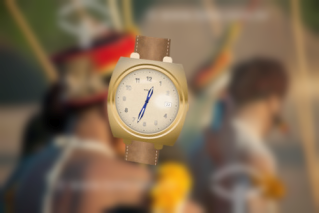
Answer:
12 h 33 min
